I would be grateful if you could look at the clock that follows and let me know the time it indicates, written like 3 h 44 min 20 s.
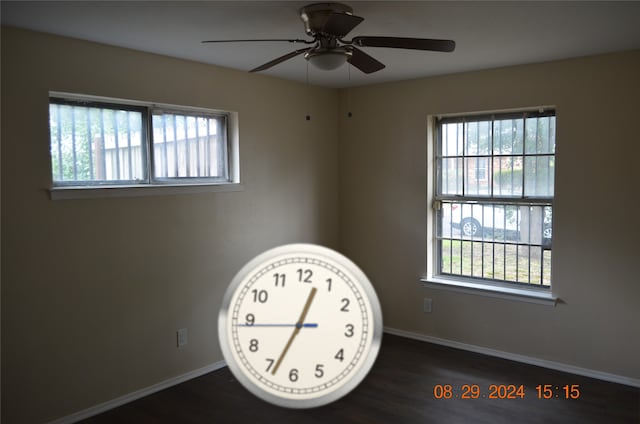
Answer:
12 h 33 min 44 s
